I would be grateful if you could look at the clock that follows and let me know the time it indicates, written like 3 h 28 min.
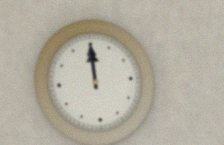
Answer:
12 h 00 min
